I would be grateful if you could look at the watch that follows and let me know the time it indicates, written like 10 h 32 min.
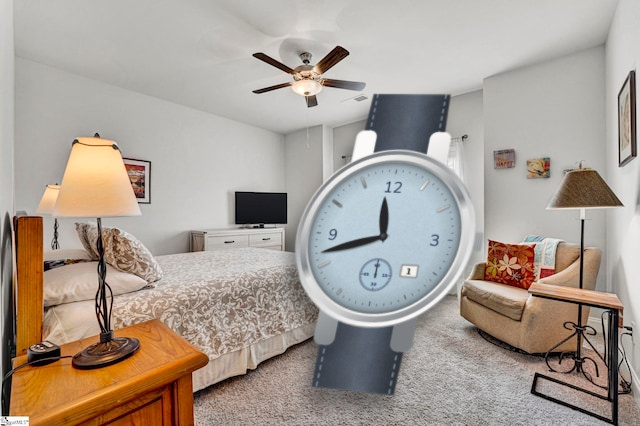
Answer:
11 h 42 min
